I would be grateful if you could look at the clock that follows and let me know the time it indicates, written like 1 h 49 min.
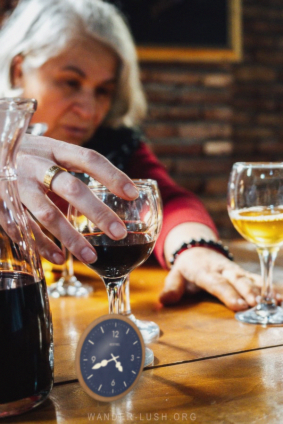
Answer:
4 h 42 min
